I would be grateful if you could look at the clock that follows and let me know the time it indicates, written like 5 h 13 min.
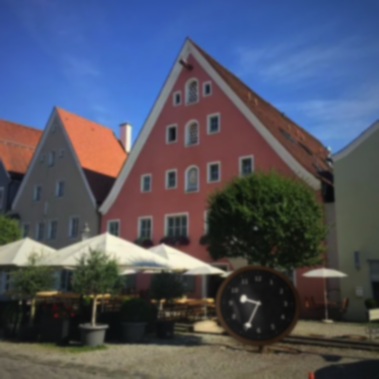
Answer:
9 h 34 min
